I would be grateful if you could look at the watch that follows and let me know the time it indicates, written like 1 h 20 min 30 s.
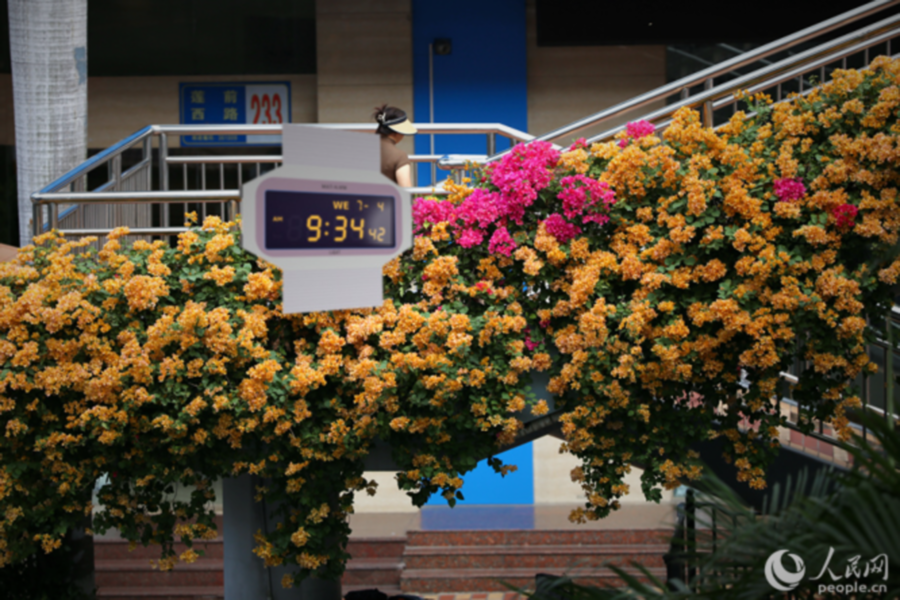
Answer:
9 h 34 min 42 s
